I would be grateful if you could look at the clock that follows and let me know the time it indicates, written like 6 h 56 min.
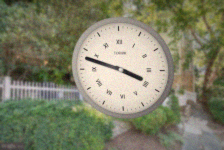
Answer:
3 h 48 min
